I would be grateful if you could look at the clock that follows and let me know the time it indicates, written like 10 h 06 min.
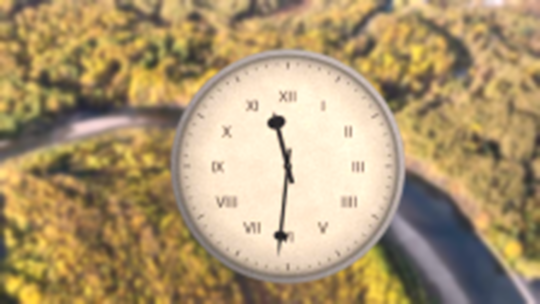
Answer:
11 h 31 min
